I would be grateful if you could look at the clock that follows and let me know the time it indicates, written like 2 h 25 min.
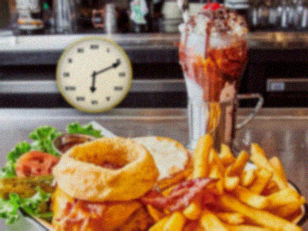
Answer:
6 h 11 min
